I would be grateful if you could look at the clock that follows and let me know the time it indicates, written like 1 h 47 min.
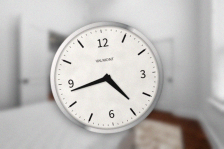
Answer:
4 h 43 min
